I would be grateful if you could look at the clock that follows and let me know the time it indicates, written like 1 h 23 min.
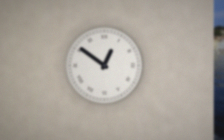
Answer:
12 h 51 min
